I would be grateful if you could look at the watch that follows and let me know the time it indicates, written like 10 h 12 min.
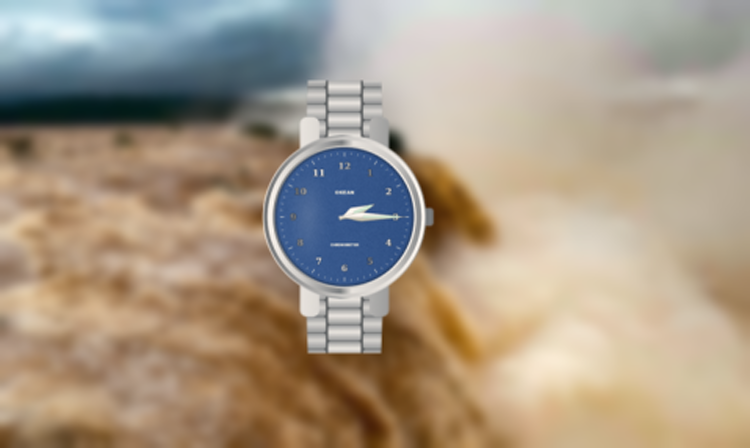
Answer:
2 h 15 min
